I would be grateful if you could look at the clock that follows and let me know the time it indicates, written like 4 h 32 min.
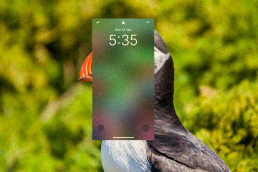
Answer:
5 h 35 min
